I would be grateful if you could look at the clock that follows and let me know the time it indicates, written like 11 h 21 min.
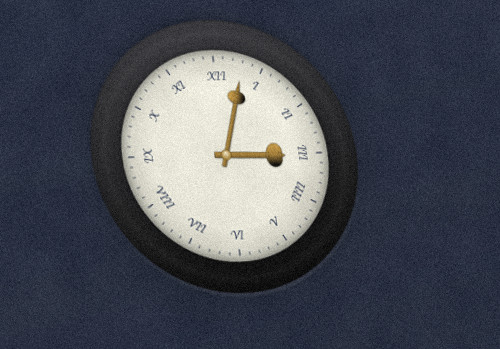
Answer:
3 h 03 min
